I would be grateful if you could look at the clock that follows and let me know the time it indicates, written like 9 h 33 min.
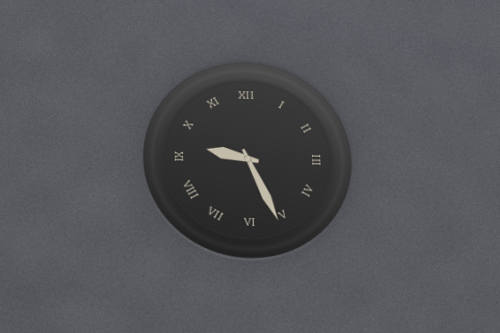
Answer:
9 h 26 min
